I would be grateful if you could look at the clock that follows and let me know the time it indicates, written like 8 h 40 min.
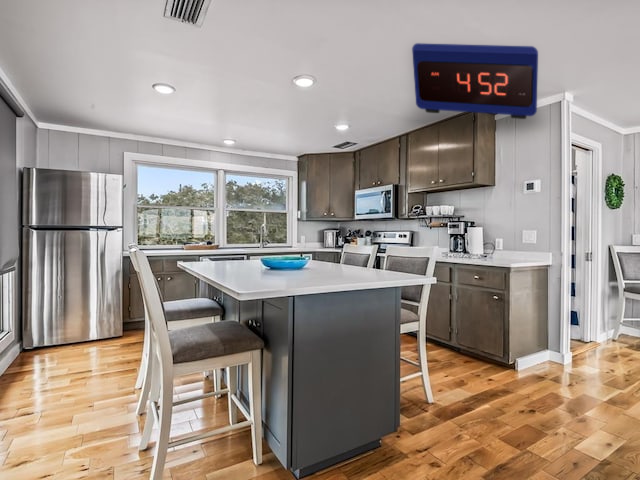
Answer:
4 h 52 min
